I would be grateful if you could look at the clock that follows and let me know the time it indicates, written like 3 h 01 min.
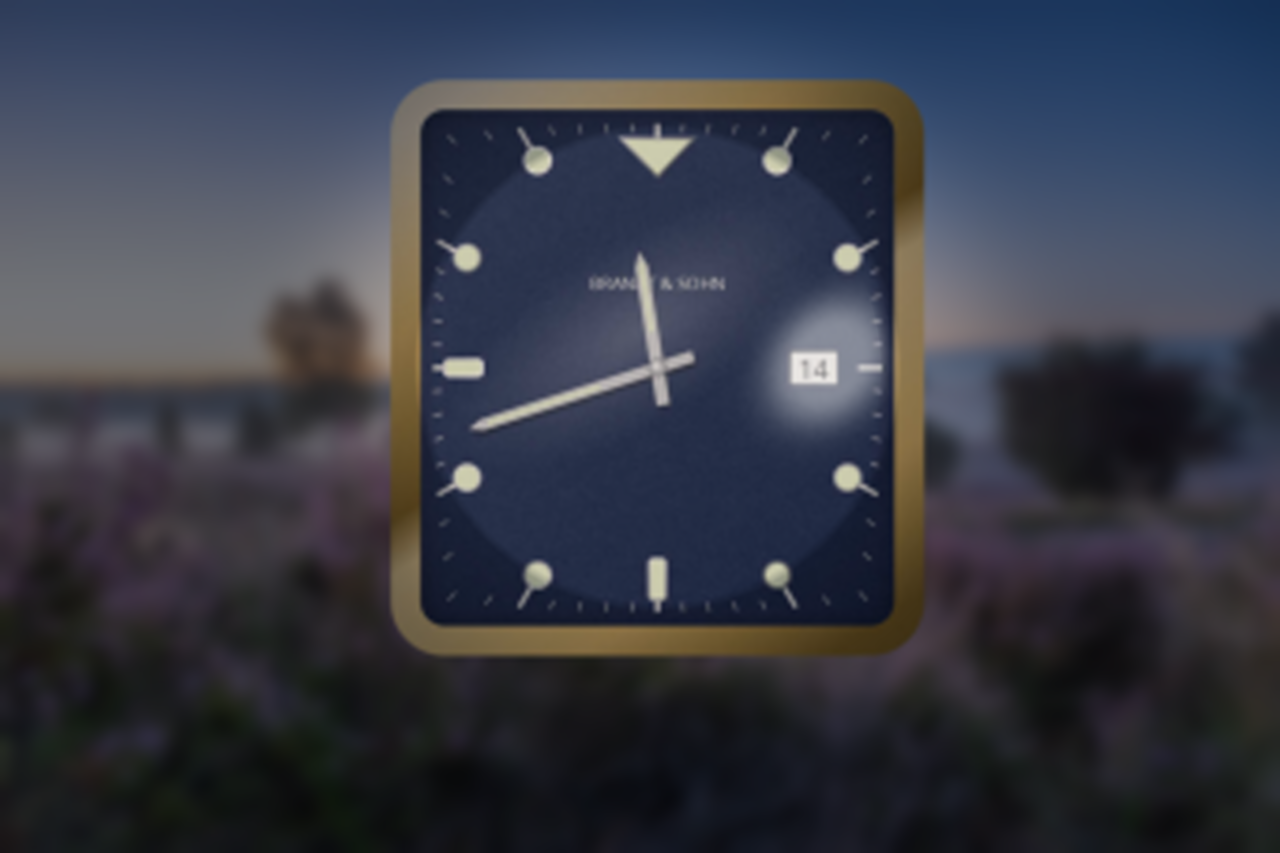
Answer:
11 h 42 min
